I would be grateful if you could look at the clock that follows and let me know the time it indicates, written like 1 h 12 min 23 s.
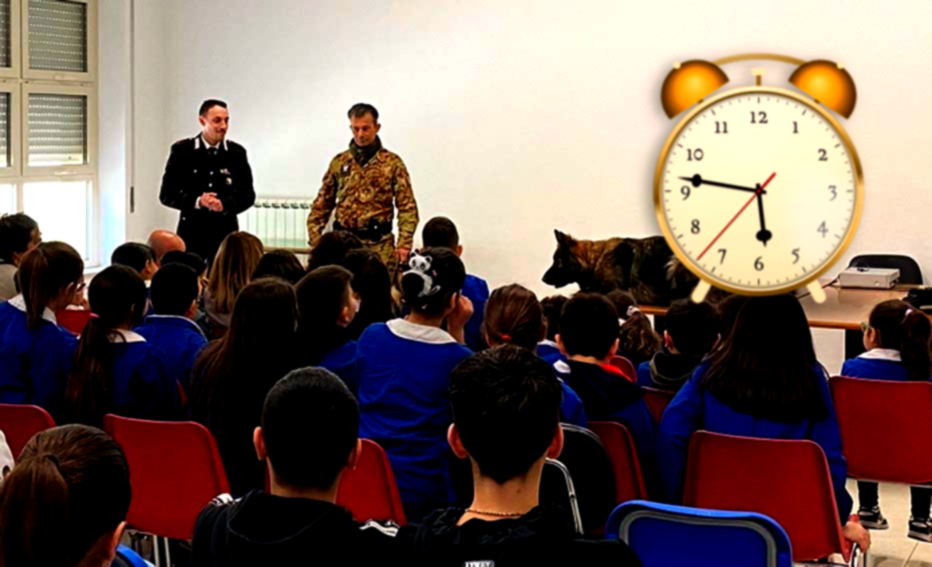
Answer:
5 h 46 min 37 s
